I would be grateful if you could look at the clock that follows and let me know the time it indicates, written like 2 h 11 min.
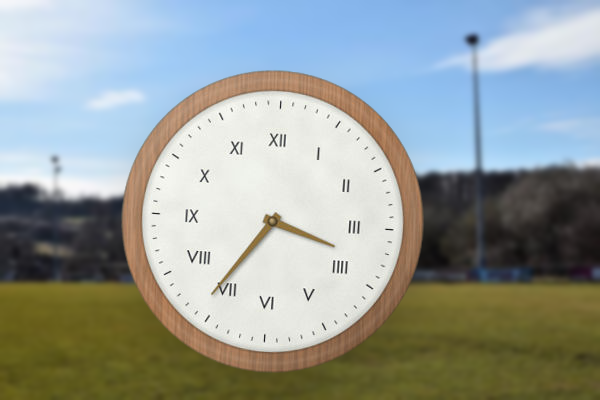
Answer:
3 h 36 min
